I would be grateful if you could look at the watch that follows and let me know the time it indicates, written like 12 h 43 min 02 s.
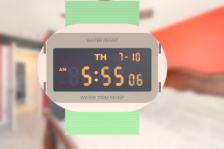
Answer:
5 h 55 min 06 s
